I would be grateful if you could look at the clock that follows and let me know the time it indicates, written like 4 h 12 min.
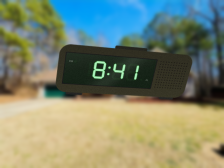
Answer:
8 h 41 min
